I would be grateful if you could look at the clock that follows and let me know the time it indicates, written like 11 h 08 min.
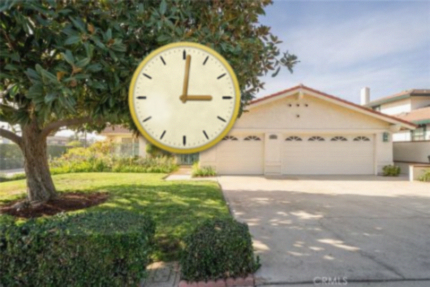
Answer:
3 h 01 min
